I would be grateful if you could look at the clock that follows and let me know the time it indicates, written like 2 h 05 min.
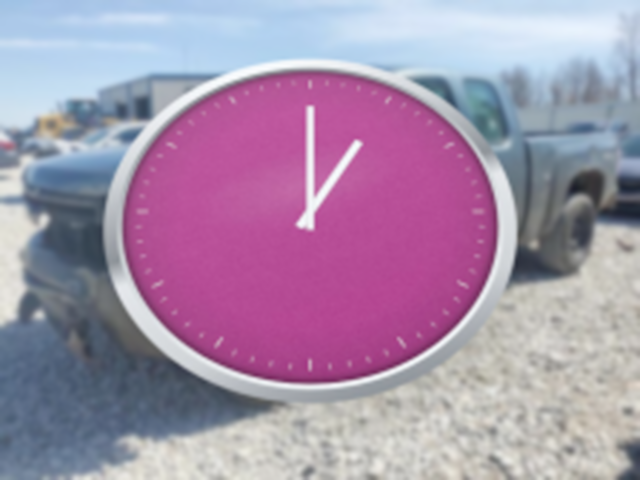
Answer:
1 h 00 min
